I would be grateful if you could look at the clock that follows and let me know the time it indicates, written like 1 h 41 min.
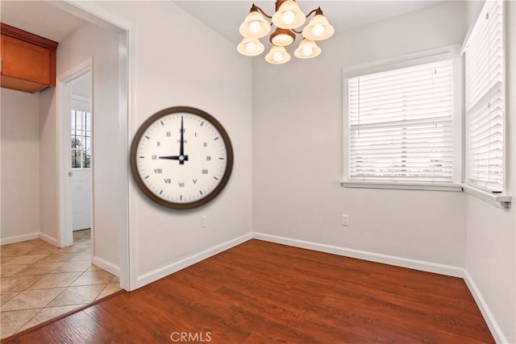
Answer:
9 h 00 min
